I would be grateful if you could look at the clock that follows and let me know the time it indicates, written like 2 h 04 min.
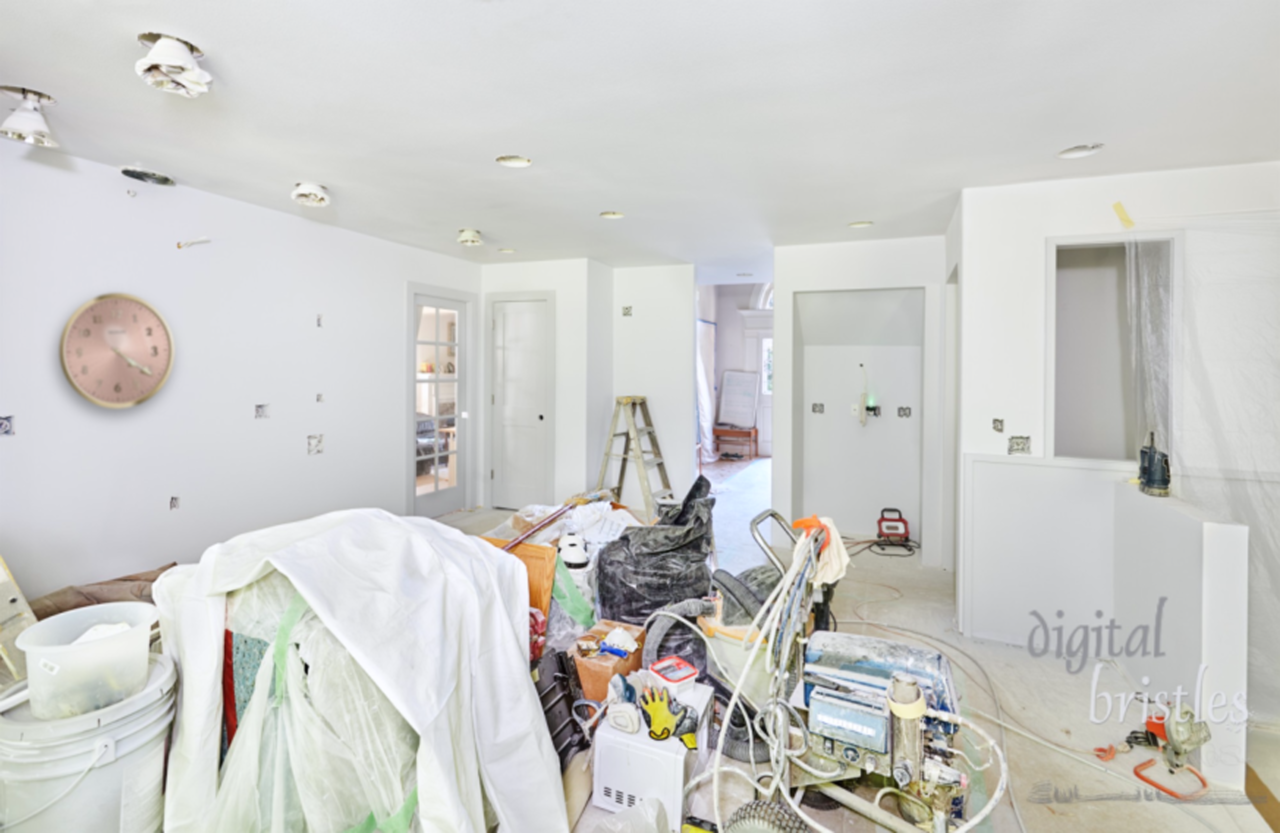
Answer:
4 h 21 min
